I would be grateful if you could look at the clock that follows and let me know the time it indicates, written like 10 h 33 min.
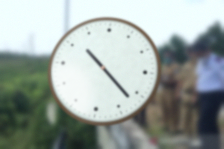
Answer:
10 h 22 min
